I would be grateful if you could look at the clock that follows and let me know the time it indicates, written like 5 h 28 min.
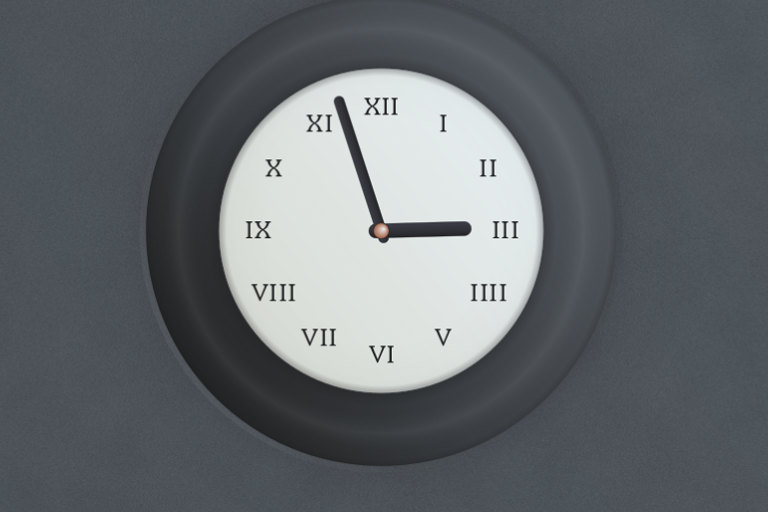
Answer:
2 h 57 min
